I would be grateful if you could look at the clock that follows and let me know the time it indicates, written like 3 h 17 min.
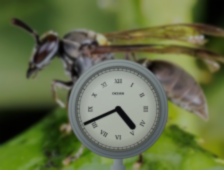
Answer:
4 h 41 min
